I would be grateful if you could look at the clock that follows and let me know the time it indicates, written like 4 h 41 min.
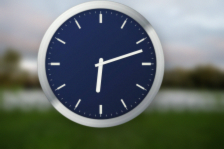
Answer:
6 h 12 min
